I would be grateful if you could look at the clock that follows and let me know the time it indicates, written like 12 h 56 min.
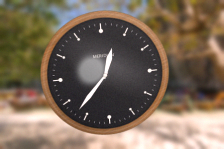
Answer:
12 h 37 min
